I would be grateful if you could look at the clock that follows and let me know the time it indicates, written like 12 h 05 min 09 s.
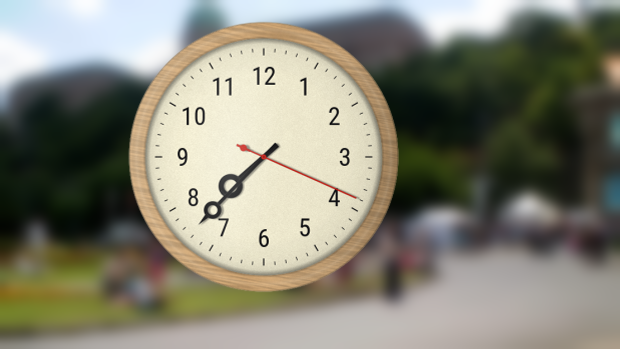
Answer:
7 h 37 min 19 s
